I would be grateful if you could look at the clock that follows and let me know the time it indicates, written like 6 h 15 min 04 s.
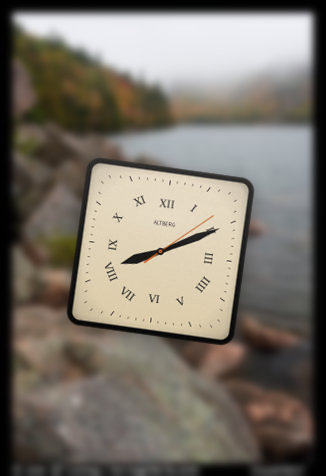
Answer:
8 h 10 min 08 s
